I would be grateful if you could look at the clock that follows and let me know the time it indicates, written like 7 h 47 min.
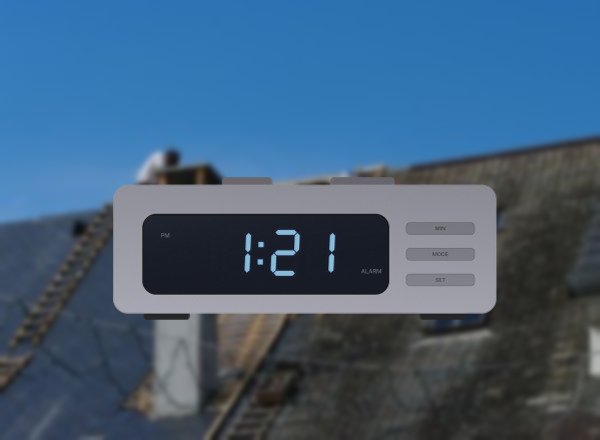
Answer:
1 h 21 min
